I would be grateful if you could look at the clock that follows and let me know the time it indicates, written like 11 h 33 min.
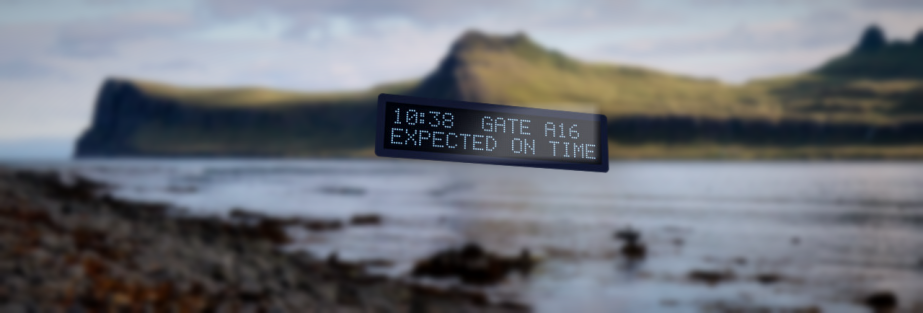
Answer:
10 h 38 min
